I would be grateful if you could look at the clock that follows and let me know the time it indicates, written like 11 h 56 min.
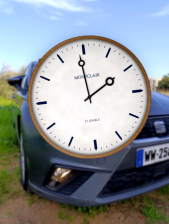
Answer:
1 h 59 min
